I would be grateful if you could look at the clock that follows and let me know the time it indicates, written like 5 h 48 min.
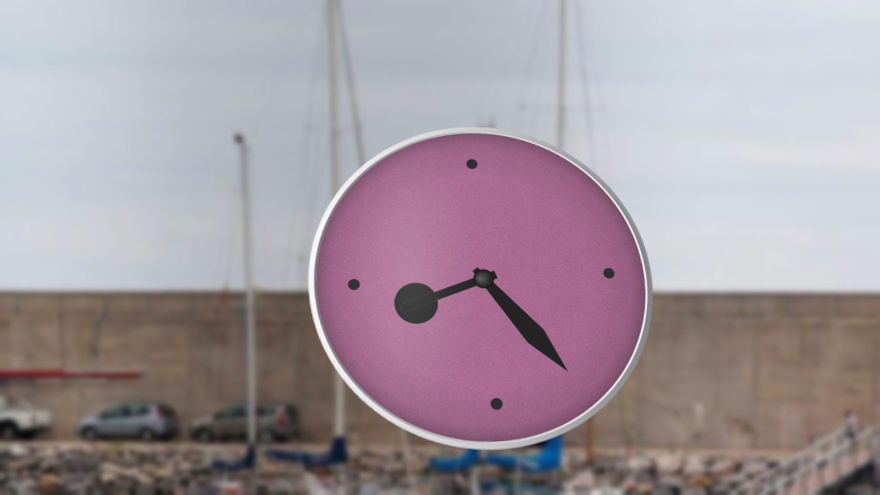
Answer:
8 h 24 min
